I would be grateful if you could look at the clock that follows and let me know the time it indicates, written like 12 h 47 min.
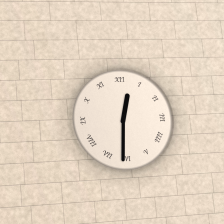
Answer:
12 h 31 min
